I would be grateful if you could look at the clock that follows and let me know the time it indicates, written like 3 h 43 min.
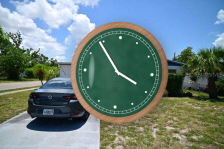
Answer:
3 h 54 min
